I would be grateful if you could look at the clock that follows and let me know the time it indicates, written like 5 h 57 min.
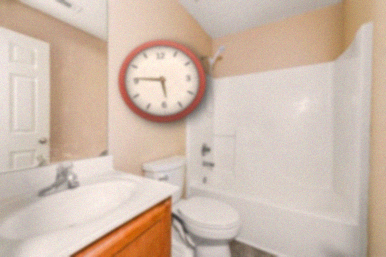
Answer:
5 h 46 min
